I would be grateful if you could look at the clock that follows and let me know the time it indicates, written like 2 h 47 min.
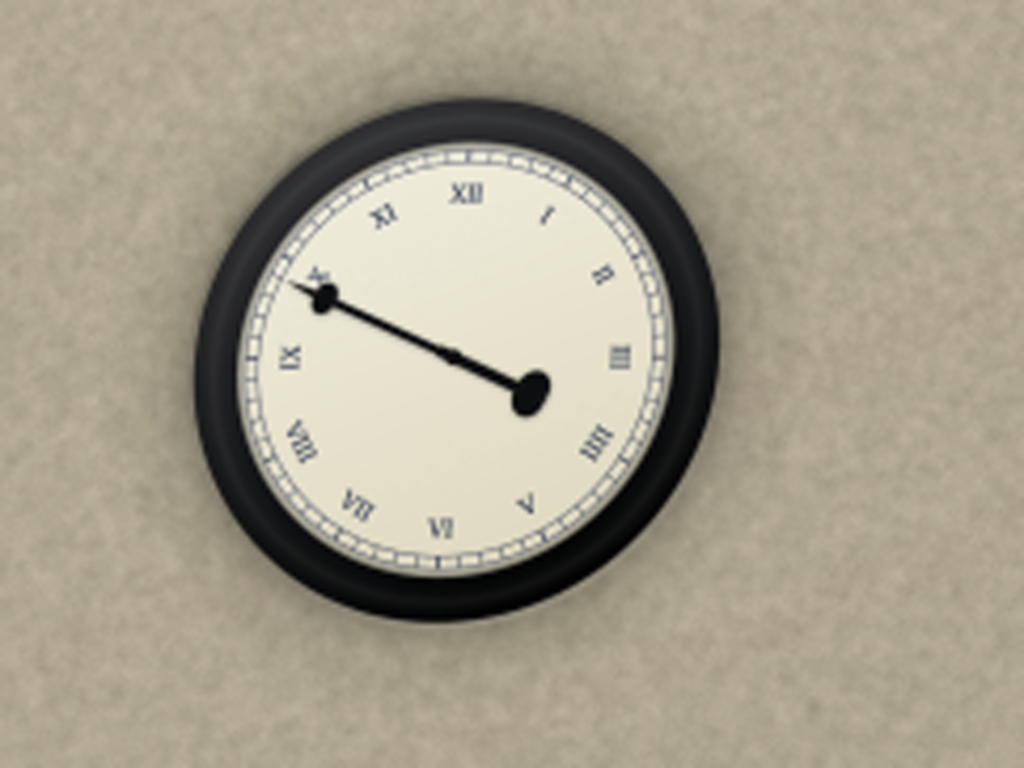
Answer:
3 h 49 min
